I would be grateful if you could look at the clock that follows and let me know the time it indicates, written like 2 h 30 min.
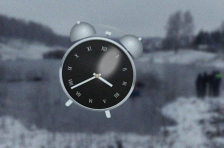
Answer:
3 h 38 min
